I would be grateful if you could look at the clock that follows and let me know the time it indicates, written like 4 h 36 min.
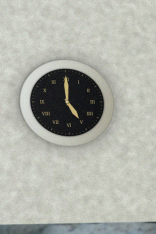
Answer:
5 h 00 min
